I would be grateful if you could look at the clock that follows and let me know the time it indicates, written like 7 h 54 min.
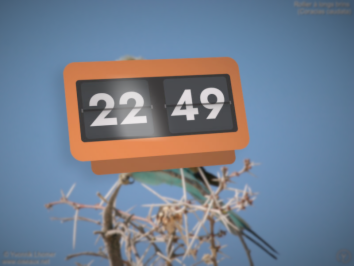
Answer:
22 h 49 min
